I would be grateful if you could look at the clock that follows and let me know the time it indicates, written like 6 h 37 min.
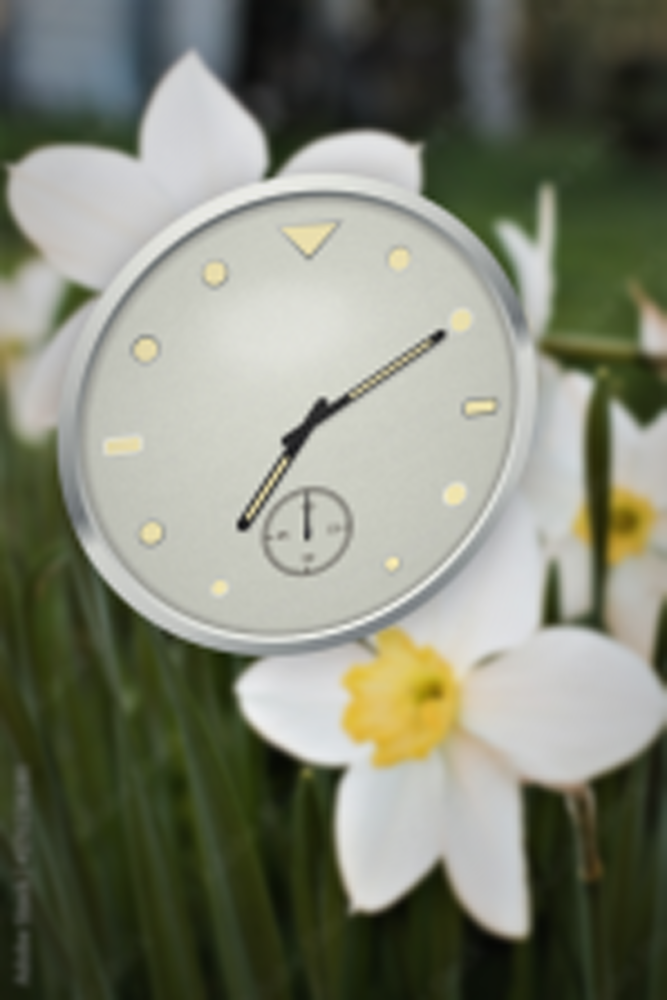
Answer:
7 h 10 min
